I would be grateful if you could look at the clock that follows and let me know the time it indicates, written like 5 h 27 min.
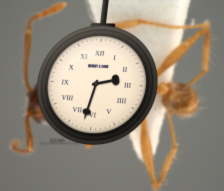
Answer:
2 h 32 min
